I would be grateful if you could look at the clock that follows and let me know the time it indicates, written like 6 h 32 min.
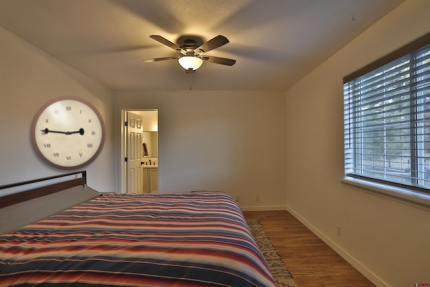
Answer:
2 h 46 min
